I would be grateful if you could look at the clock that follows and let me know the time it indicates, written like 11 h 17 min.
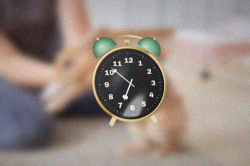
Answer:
6 h 52 min
